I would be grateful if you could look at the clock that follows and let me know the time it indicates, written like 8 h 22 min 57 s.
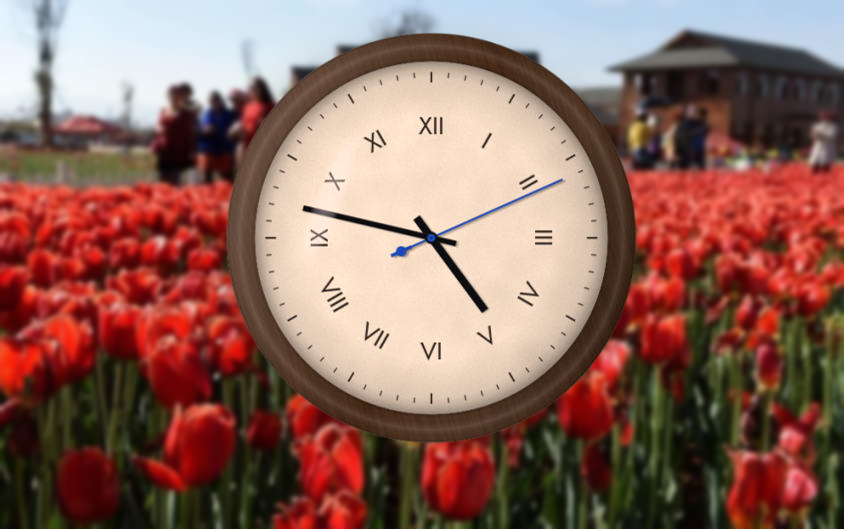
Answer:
4 h 47 min 11 s
